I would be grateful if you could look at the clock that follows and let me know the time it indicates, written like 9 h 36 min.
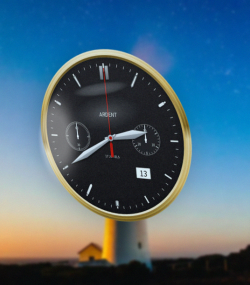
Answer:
2 h 40 min
